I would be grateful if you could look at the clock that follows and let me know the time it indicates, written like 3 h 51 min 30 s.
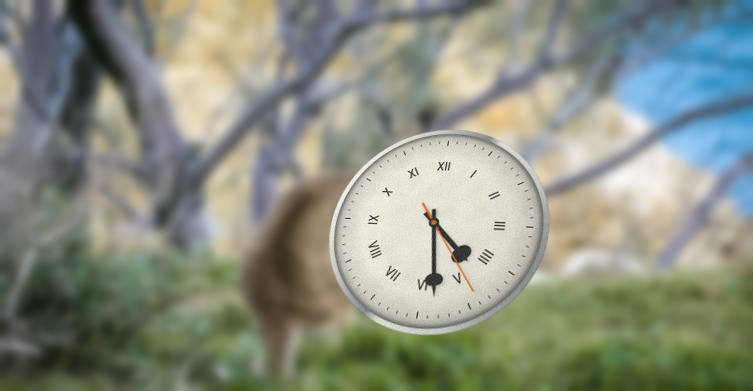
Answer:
4 h 28 min 24 s
